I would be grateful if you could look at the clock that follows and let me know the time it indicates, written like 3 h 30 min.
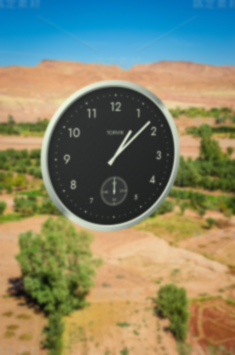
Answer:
1 h 08 min
